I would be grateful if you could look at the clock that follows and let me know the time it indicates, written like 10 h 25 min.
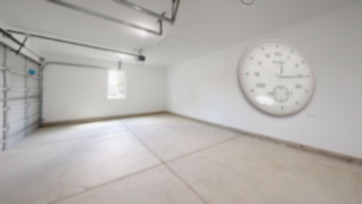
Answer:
12 h 15 min
